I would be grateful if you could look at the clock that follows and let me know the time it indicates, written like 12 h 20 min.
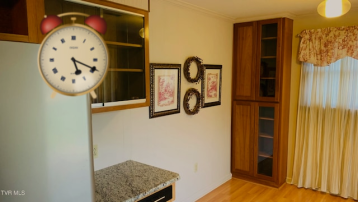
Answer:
5 h 19 min
